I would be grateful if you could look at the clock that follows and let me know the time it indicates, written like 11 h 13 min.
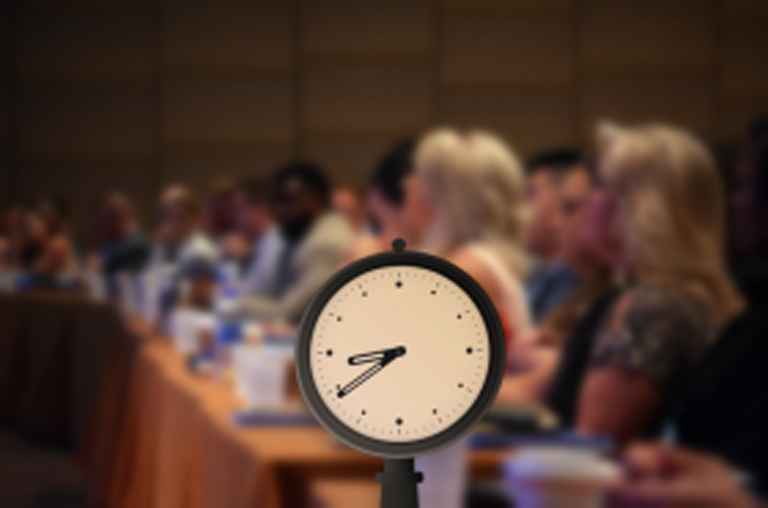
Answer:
8 h 39 min
